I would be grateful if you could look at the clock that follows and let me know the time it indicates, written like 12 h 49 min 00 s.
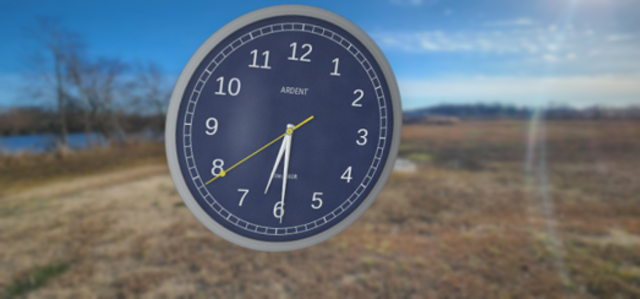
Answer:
6 h 29 min 39 s
